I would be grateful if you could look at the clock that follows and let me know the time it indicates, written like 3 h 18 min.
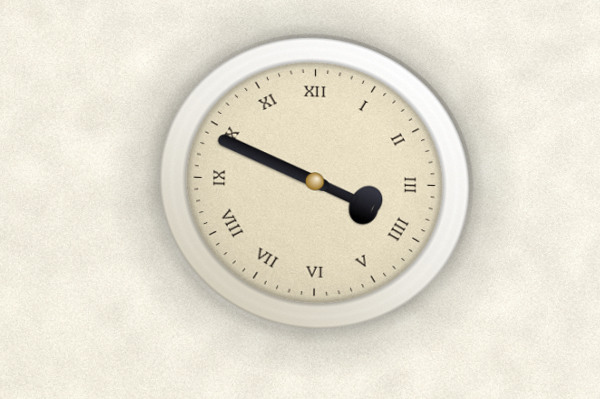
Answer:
3 h 49 min
